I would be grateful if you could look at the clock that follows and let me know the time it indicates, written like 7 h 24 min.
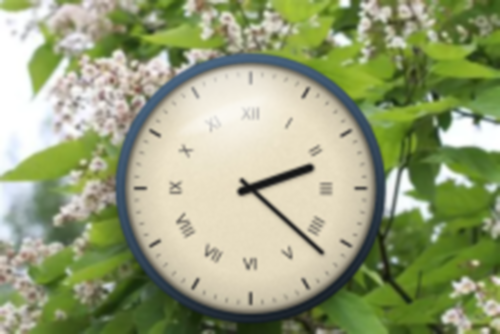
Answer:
2 h 22 min
